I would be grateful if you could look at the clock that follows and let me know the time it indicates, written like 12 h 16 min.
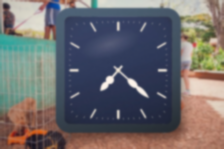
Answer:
7 h 22 min
